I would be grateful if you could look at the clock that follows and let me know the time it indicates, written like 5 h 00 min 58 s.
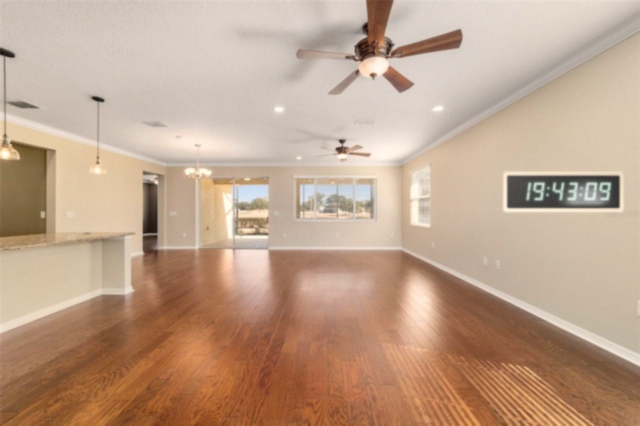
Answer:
19 h 43 min 09 s
